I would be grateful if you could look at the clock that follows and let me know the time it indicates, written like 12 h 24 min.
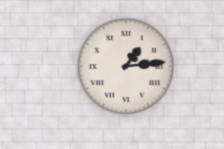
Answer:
1 h 14 min
